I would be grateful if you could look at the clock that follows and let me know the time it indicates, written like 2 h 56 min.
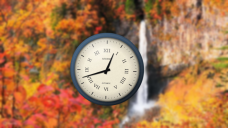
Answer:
12 h 42 min
